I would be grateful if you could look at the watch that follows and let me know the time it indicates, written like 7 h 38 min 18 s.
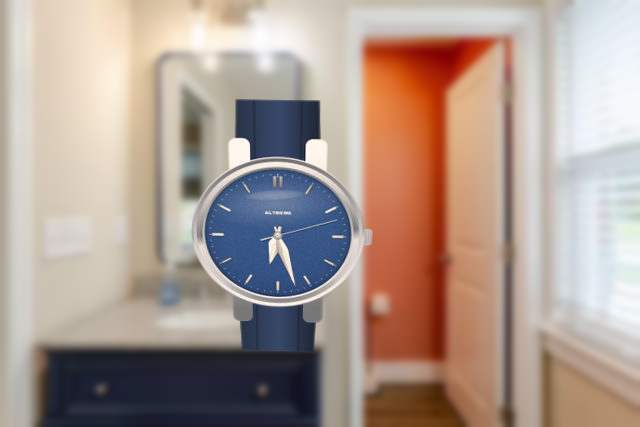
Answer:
6 h 27 min 12 s
